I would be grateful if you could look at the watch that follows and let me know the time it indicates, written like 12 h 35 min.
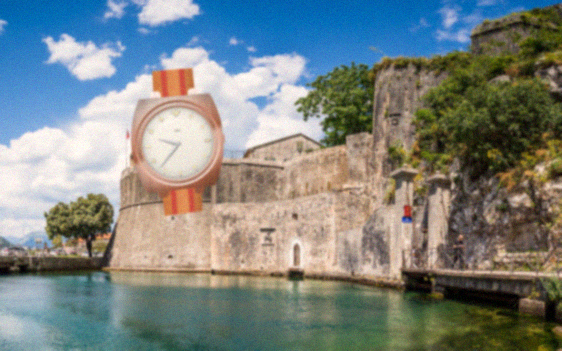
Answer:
9 h 37 min
